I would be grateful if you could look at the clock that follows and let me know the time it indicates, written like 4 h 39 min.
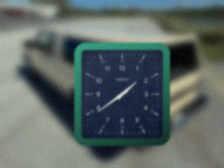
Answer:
1 h 39 min
